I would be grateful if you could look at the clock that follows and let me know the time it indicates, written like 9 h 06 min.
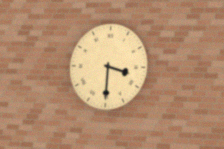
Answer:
3 h 30 min
